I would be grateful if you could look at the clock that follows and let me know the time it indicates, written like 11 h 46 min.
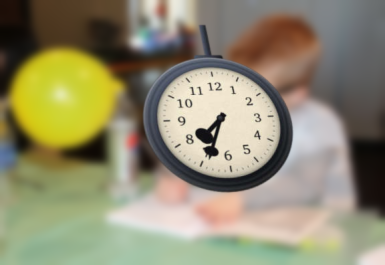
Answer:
7 h 34 min
